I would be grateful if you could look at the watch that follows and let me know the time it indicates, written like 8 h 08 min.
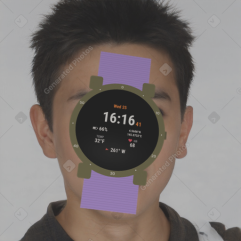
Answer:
16 h 16 min
